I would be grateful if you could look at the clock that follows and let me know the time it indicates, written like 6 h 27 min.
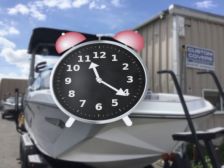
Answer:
11 h 21 min
